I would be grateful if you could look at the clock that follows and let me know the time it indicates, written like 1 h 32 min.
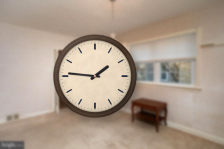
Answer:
1 h 46 min
